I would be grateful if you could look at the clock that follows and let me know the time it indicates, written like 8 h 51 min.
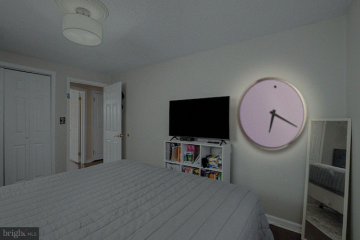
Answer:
6 h 19 min
